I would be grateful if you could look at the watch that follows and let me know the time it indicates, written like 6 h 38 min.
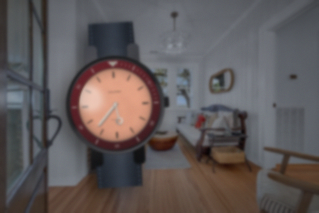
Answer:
5 h 37 min
